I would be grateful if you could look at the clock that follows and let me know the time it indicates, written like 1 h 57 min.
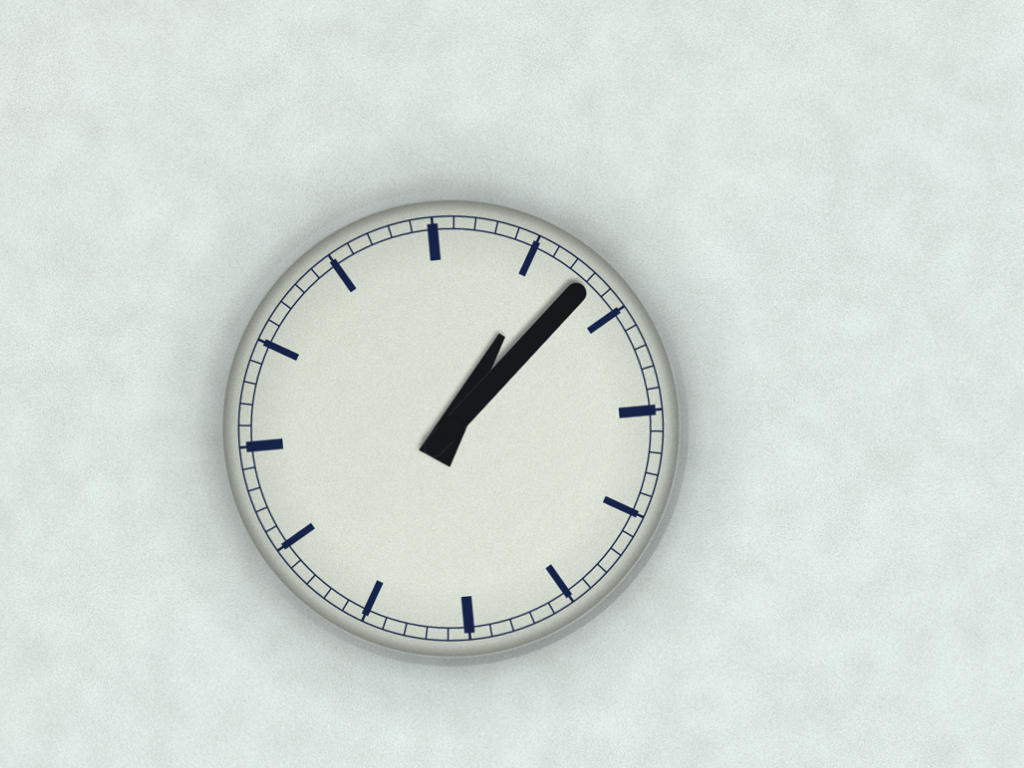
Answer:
1 h 08 min
